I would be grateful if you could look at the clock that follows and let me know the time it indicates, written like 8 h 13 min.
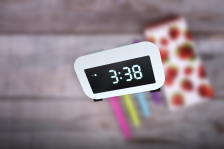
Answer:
3 h 38 min
